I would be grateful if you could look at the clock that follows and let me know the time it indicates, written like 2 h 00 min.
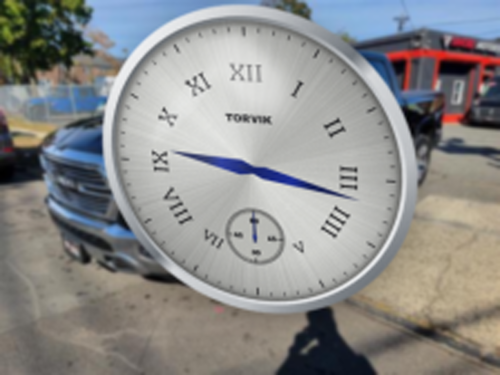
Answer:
9 h 17 min
